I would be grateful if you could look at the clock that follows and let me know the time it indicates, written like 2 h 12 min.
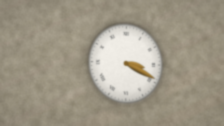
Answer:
3 h 19 min
